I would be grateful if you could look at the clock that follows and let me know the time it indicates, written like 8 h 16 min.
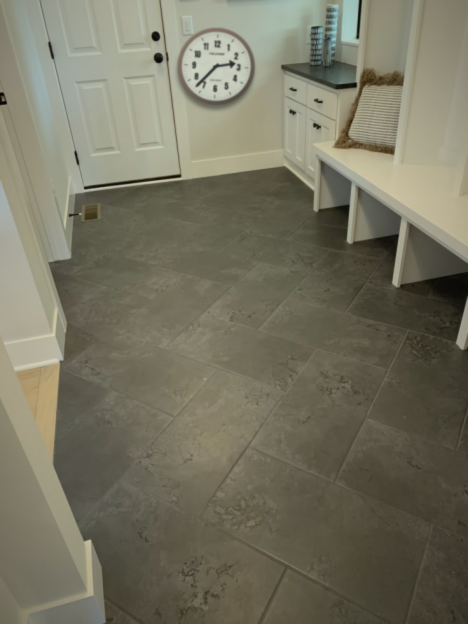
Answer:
2 h 37 min
